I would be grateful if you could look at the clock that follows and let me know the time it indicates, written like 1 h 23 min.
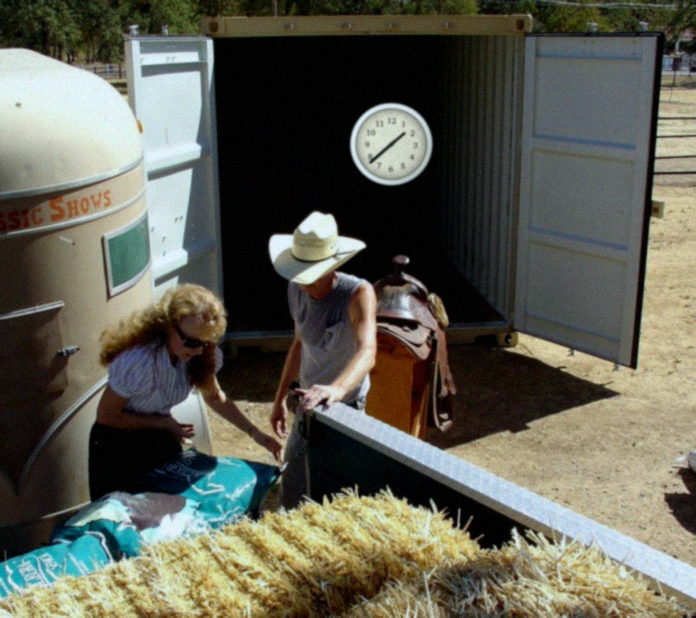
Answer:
1 h 38 min
